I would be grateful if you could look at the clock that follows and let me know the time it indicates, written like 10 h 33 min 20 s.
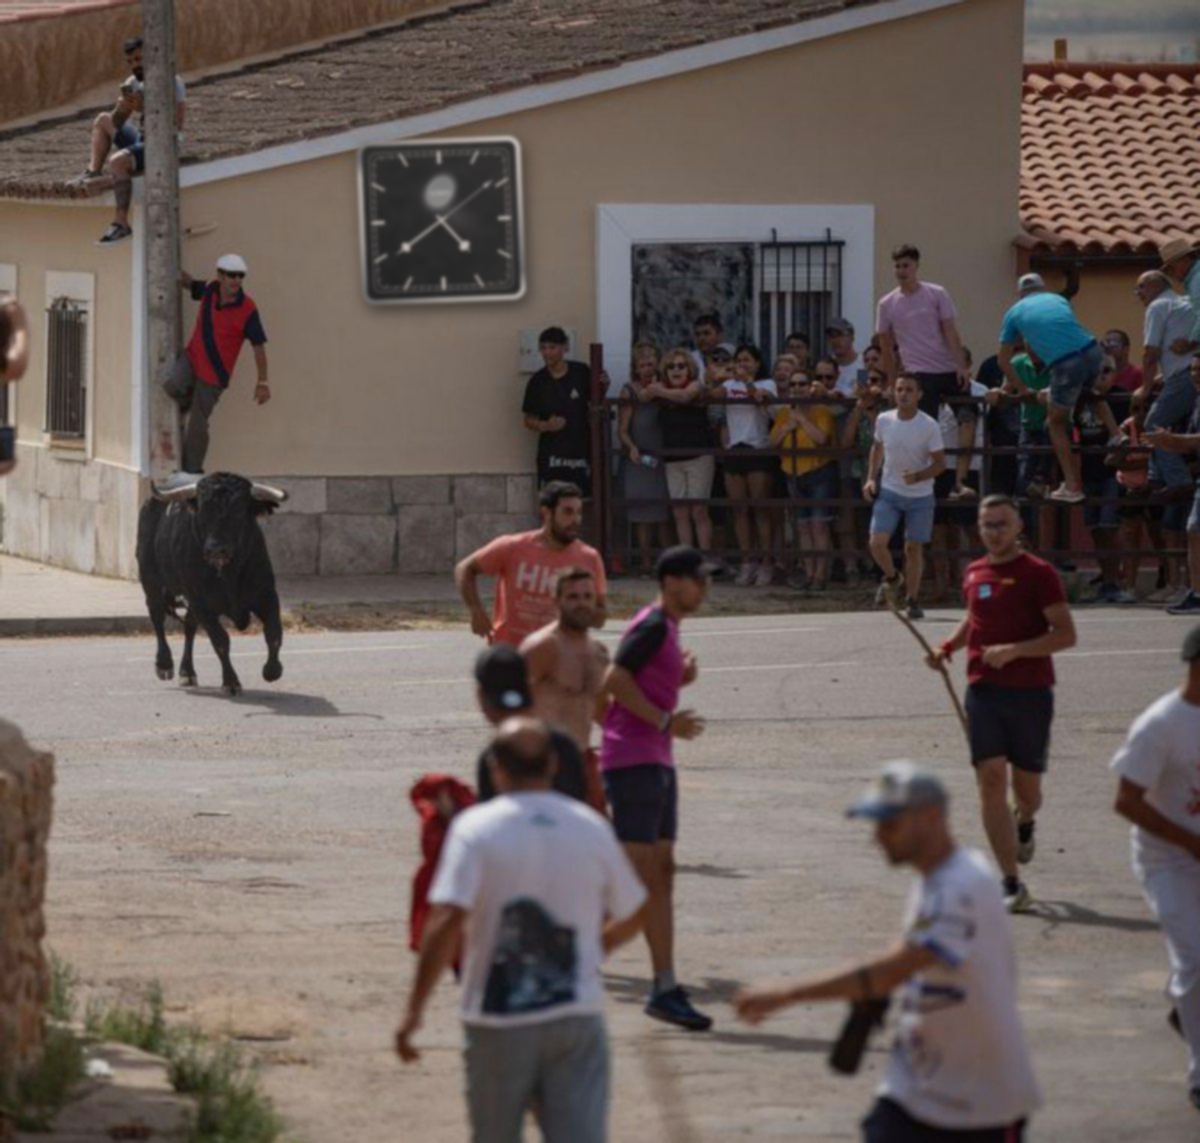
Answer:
4 h 39 min 09 s
